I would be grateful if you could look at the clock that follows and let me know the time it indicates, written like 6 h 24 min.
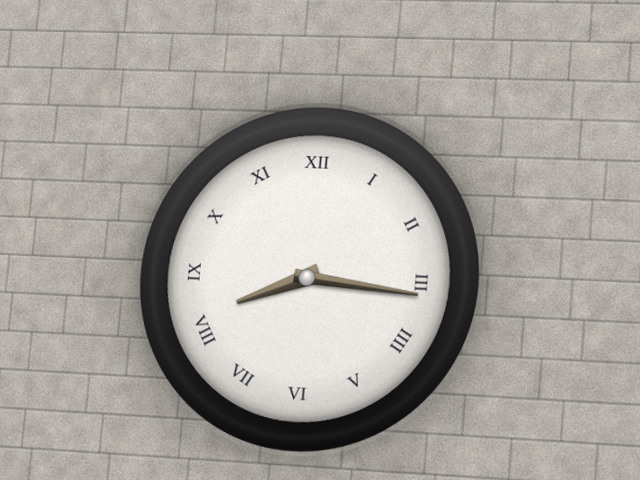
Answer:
8 h 16 min
